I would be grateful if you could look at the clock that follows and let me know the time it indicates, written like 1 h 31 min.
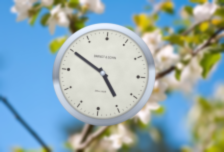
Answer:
4 h 50 min
